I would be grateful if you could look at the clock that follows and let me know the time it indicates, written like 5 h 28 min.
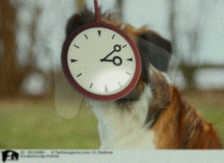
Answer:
3 h 09 min
